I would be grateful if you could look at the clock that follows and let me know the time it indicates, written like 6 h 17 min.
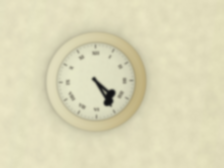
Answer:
4 h 25 min
